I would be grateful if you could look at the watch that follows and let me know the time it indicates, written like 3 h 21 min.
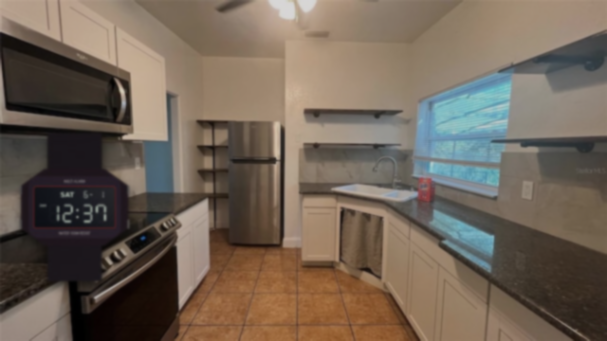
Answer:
12 h 37 min
